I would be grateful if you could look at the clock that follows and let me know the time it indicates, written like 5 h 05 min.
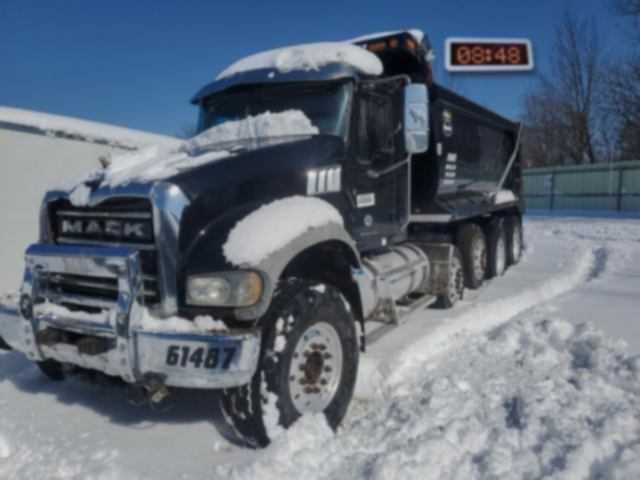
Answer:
8 h 48 min
